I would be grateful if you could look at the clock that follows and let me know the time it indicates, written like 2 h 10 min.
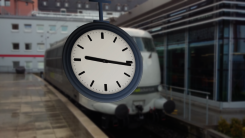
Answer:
9 h 16 min
